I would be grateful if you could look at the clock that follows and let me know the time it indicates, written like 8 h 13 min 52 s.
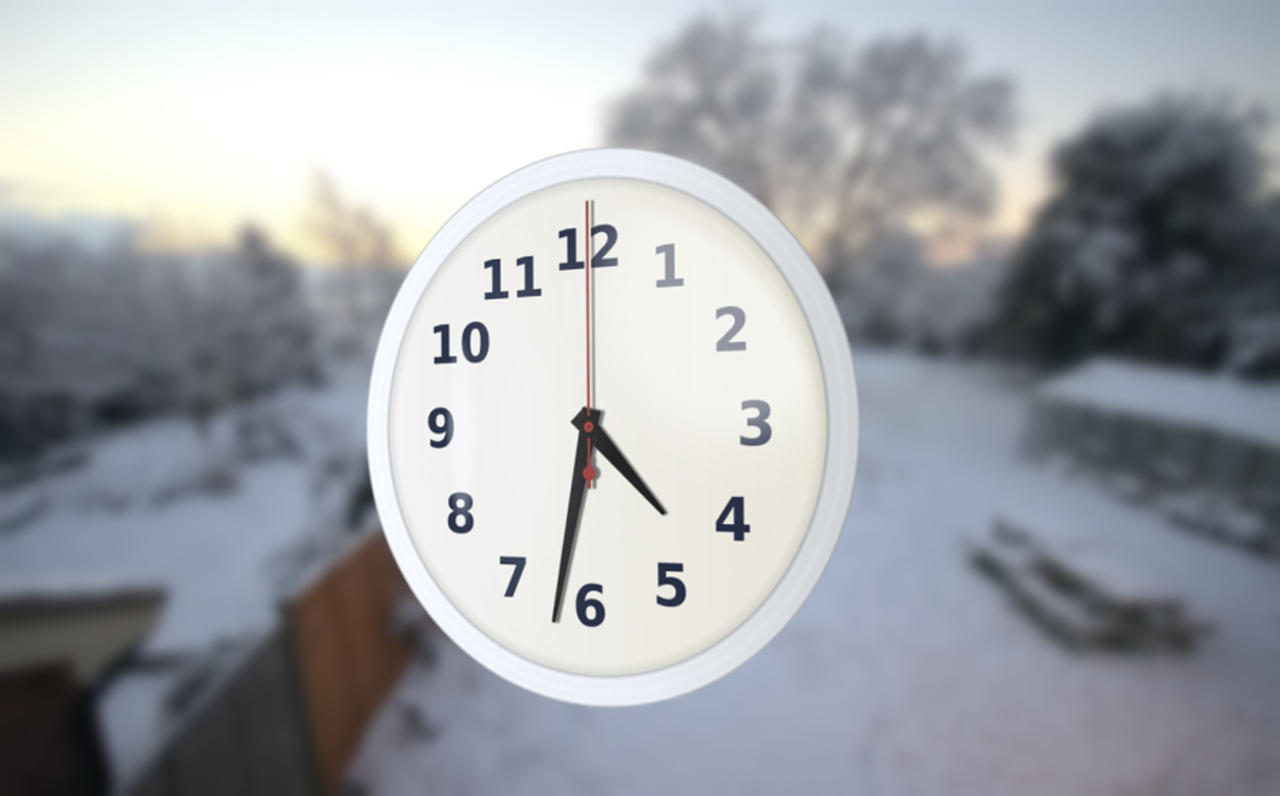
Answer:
4 h 32 min 00 s
